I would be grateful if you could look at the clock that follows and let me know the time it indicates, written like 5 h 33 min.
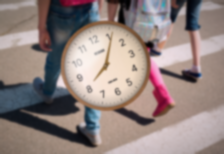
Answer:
8 h 06 min
